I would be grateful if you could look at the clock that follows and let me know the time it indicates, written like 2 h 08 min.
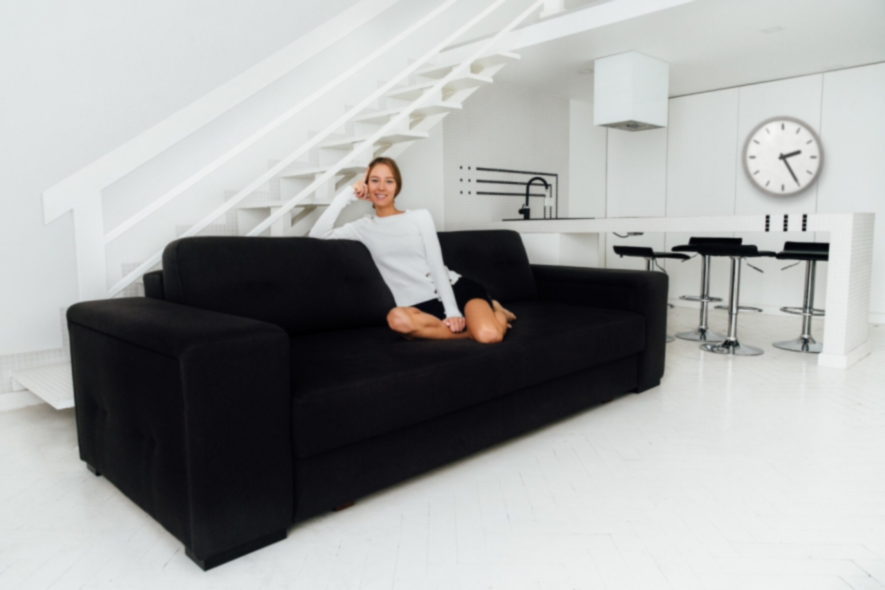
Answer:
2 h 25 min
